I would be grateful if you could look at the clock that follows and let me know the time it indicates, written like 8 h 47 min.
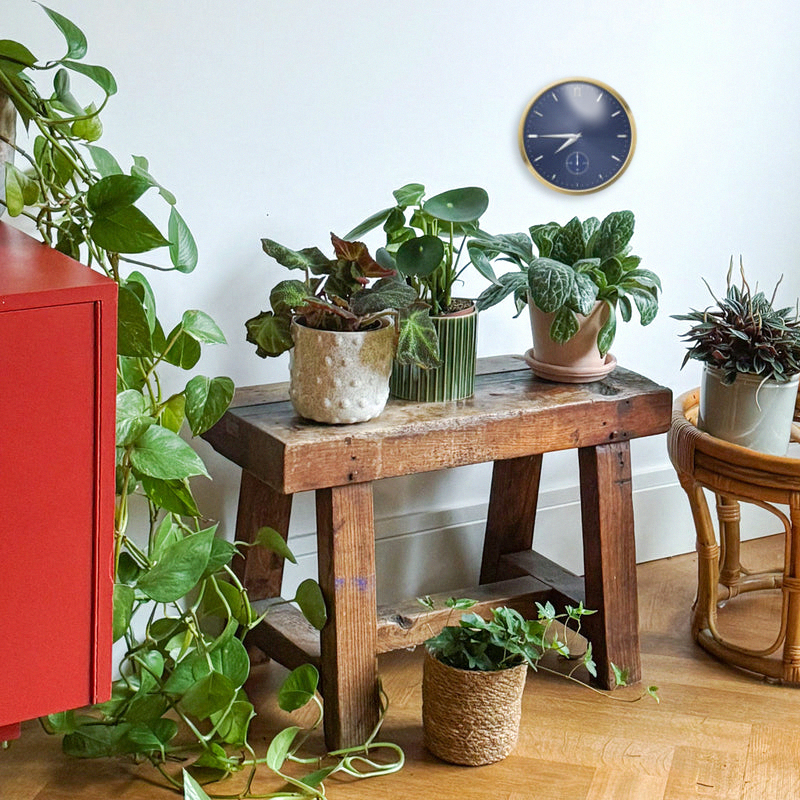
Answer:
7 h 45 min
